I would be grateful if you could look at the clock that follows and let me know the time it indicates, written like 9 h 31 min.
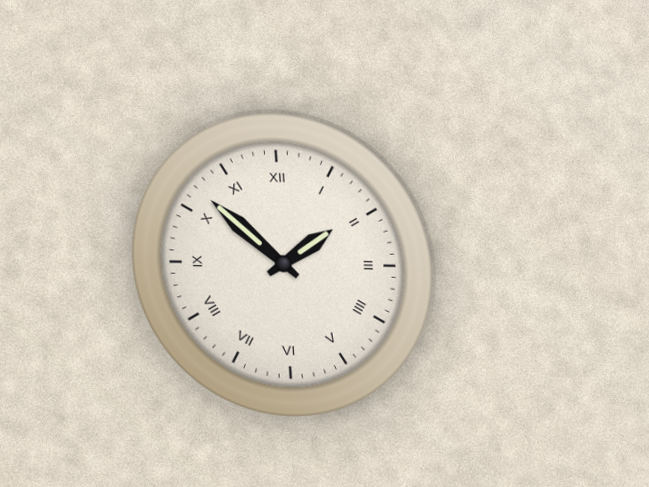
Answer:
1 h 52 min
